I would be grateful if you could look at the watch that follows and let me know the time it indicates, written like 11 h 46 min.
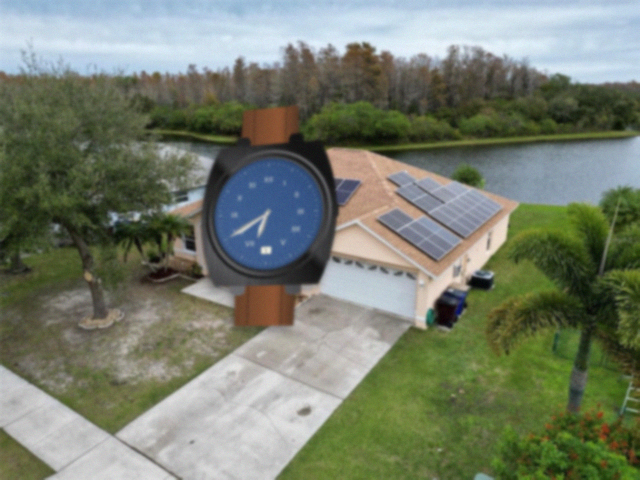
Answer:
6 h 40 min
